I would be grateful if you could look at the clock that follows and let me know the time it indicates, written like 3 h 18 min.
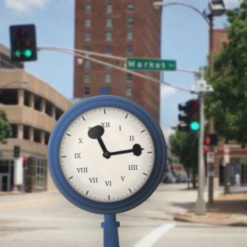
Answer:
11 h 14 min
